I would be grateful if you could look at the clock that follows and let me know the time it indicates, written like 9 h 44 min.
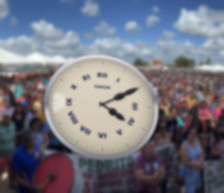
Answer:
4 h 10 min
